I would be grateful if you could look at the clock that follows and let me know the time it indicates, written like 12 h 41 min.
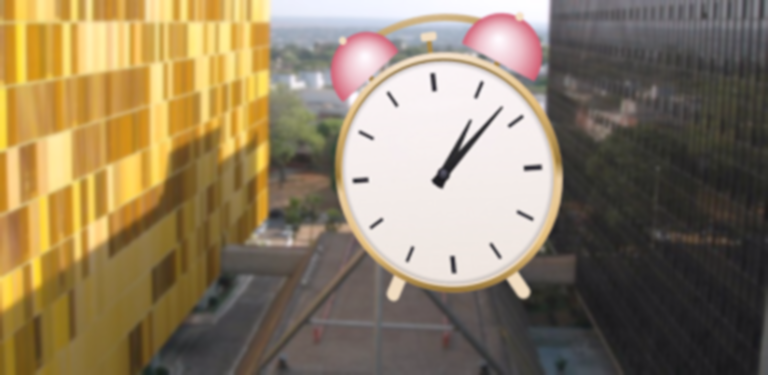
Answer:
1 h 08 min
